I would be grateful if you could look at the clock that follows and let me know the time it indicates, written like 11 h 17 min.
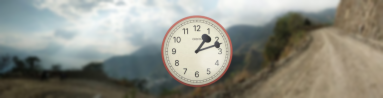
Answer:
1 h 12 min
